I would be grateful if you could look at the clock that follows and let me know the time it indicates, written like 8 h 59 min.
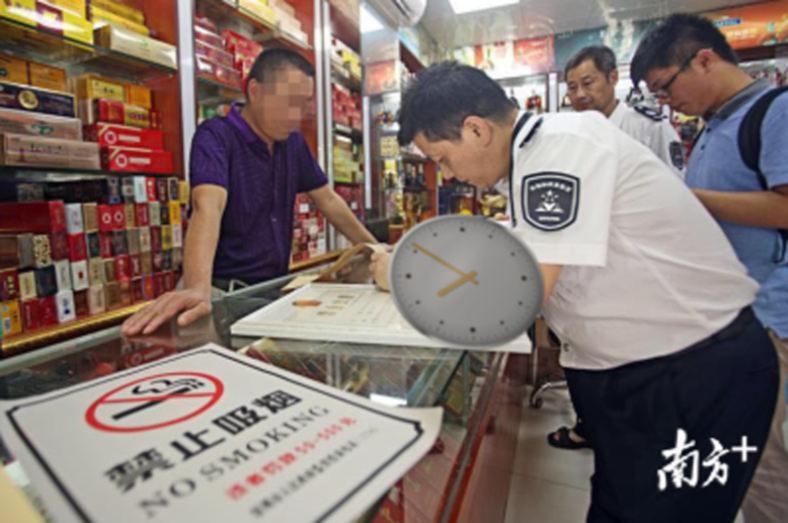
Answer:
7 h 51 min
